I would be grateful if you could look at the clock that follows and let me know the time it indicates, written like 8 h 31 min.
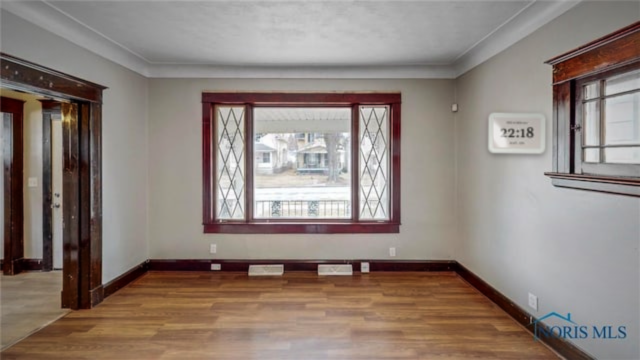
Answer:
22 h 18 min
